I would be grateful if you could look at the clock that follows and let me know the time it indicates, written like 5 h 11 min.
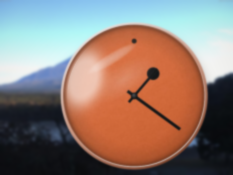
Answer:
1 h 21 min
